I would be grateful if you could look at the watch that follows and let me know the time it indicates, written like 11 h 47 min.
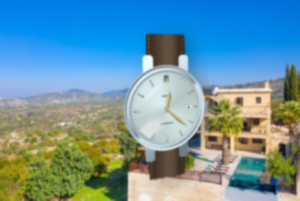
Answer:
12 h 22 min
